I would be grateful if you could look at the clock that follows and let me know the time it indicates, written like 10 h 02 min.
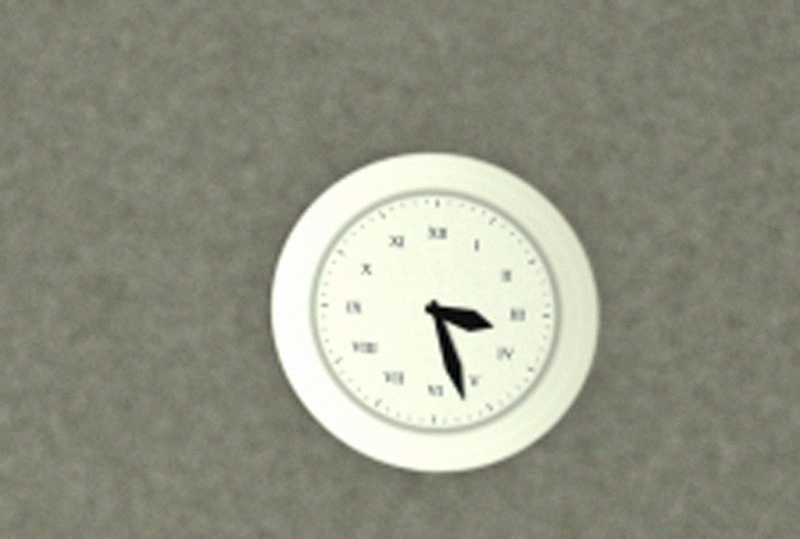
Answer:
3 h 27 min
